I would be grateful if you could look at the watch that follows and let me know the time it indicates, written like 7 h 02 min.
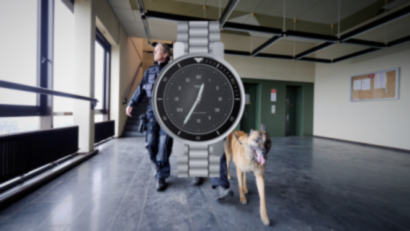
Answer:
12 h 35 min
